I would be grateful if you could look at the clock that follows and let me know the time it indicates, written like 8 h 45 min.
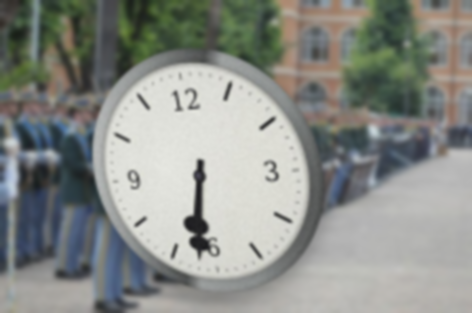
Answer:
6 h 32 min
